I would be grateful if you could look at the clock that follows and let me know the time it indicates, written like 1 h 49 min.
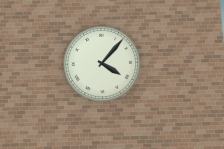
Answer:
4 h 07 min
